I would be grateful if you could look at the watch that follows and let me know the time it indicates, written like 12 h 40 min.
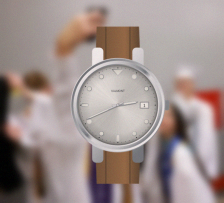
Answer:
2 h 41 min
